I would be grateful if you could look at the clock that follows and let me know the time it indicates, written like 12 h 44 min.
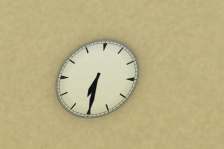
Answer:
6 h 30 min
